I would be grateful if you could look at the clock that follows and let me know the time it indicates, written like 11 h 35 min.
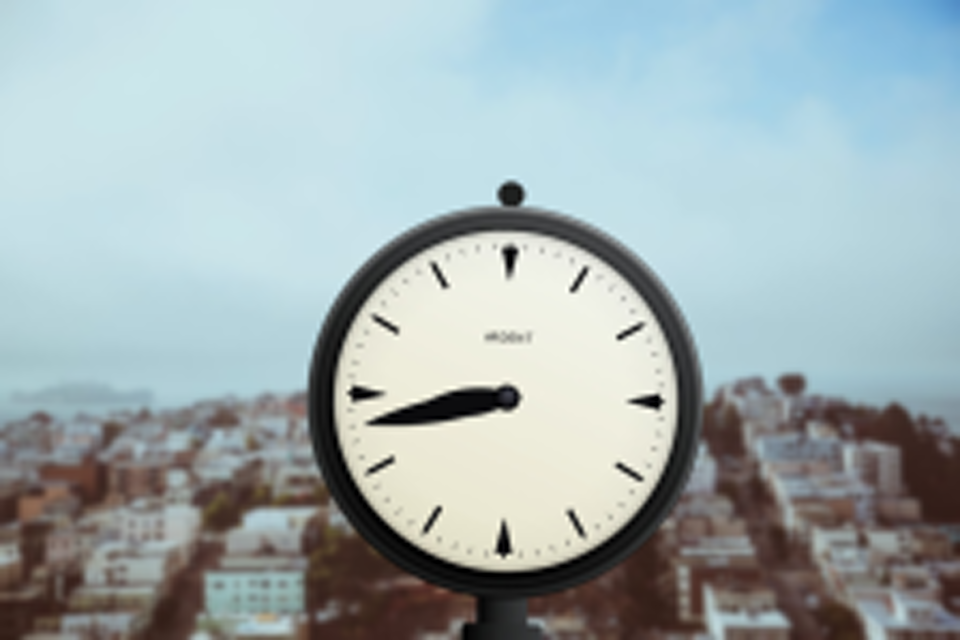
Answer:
8 h 43 min
